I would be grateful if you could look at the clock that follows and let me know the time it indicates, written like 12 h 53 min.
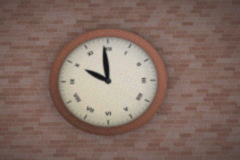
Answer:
9 h 59 min
